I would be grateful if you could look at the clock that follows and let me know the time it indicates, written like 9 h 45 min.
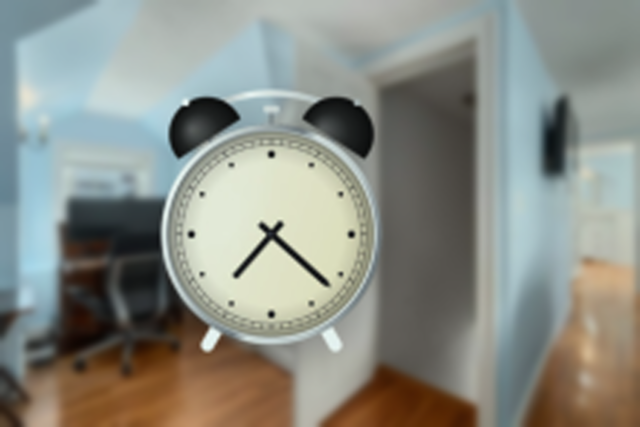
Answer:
7 h 22 min
